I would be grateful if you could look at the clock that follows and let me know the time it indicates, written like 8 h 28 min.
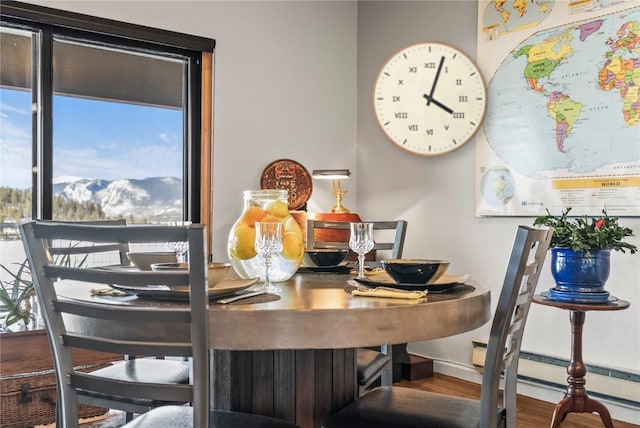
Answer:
4 h 03 min
